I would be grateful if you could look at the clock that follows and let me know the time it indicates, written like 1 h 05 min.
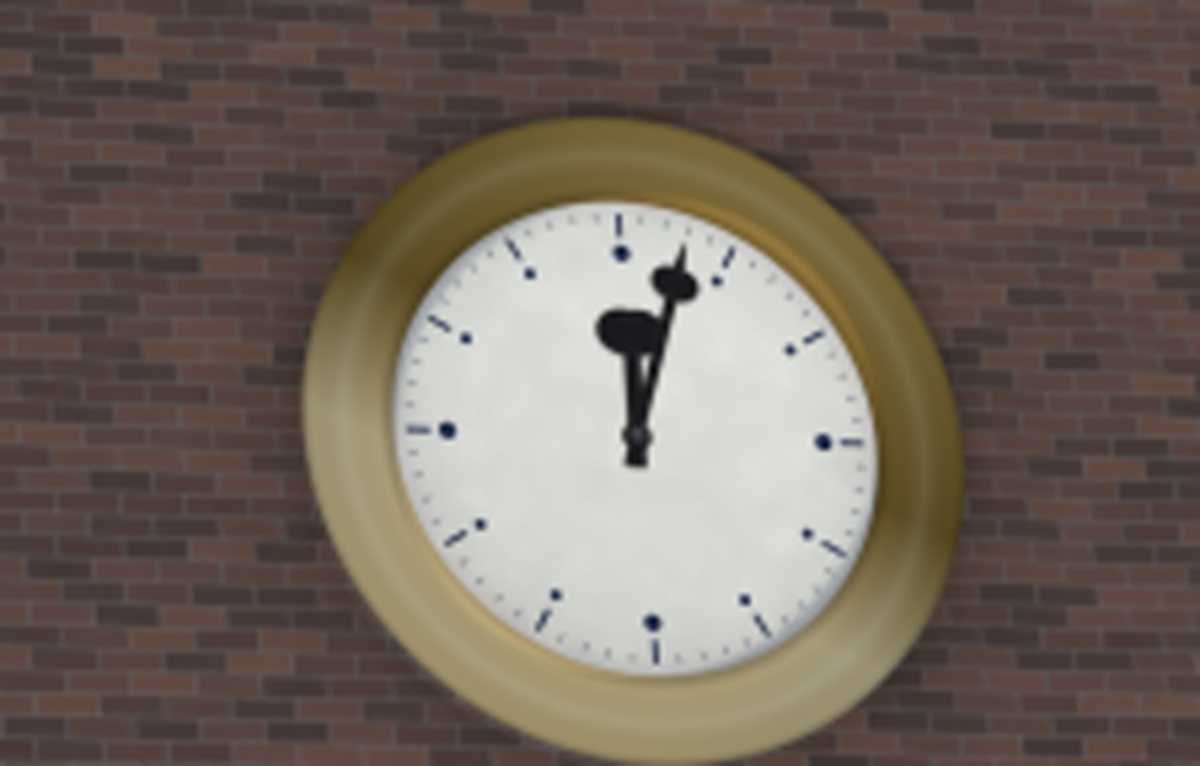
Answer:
12 h 03 min
